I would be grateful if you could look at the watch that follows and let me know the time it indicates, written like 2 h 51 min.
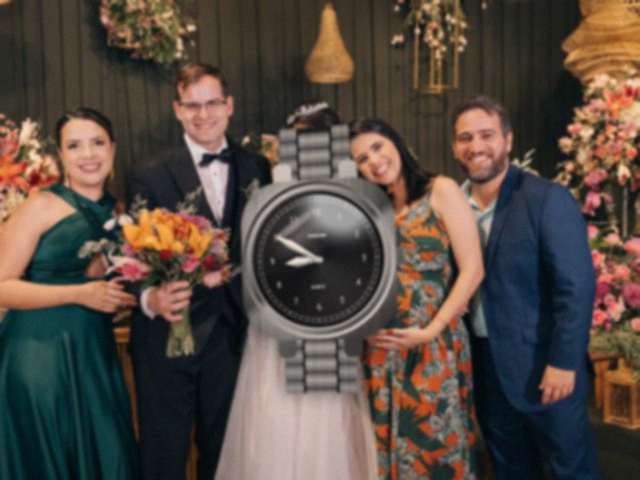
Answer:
8 h 50 min
